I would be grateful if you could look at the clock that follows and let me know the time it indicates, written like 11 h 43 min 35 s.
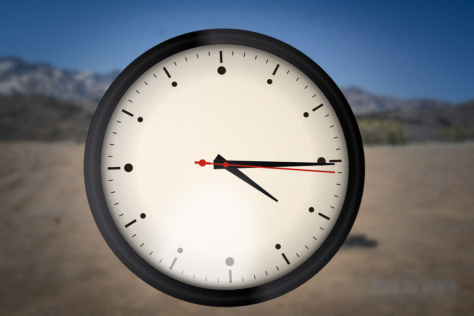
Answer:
4 h 15 min 16 s
